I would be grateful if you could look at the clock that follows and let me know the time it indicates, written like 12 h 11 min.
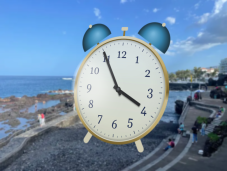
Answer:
3 h 55 min
